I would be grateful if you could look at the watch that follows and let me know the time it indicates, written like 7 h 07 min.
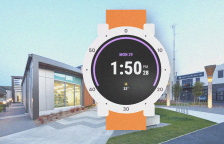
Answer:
1 h 50 min
